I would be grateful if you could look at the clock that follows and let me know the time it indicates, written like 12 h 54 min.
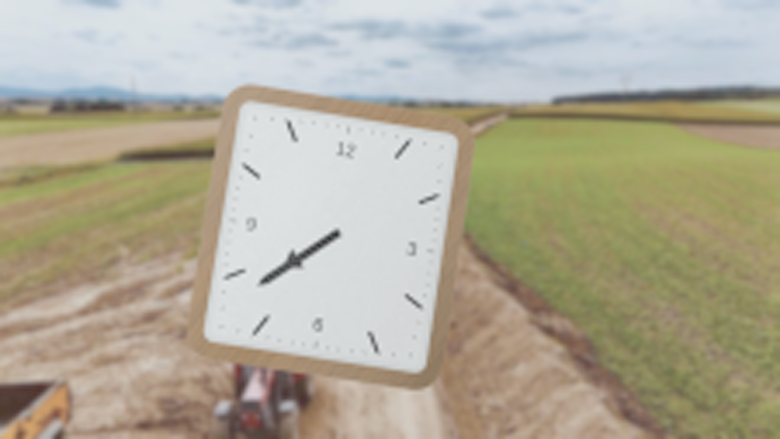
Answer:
7 h 38 min
